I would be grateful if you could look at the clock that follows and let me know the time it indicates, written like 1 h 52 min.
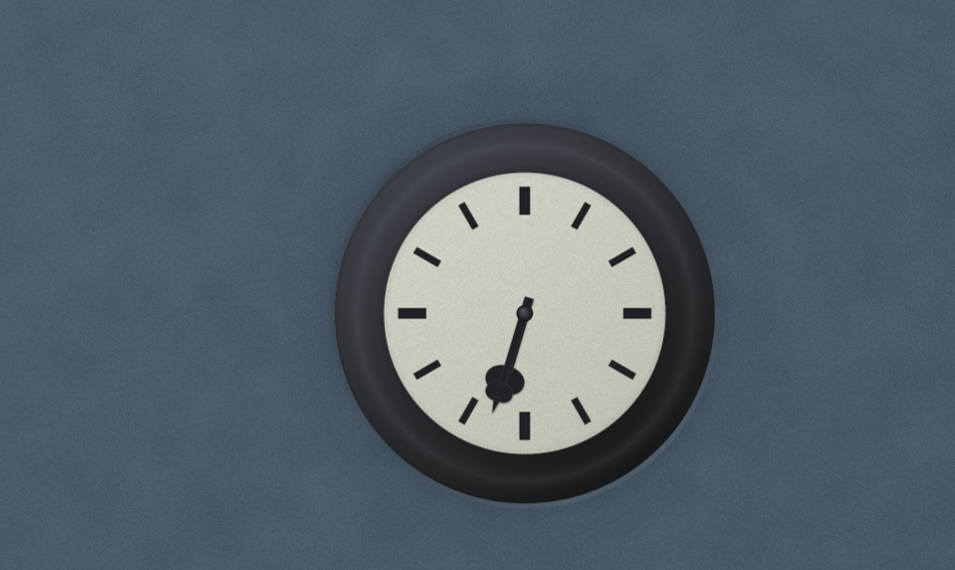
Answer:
6 h 33 min
